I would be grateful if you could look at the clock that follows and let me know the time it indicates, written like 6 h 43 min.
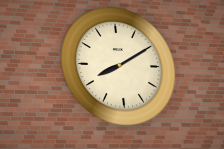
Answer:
8 h 10 min
